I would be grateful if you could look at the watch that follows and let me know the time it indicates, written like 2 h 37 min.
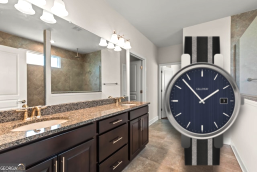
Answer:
1 h 53 min
